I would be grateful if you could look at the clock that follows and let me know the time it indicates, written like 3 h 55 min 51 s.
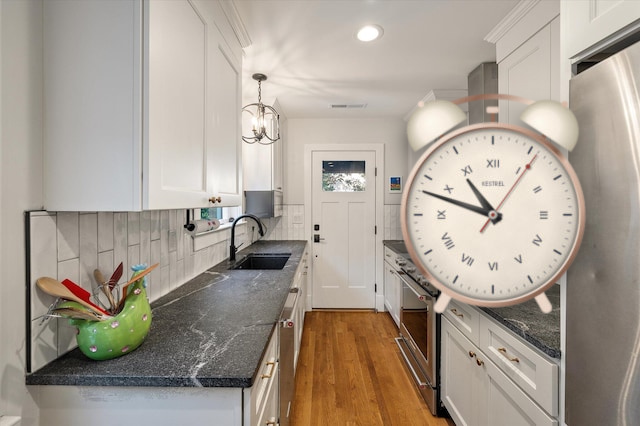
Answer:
10 h 48 min 06 s
